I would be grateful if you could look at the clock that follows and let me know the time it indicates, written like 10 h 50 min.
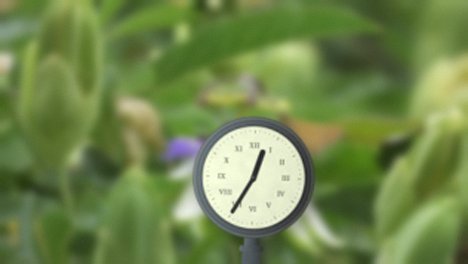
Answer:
12 h 35 min
